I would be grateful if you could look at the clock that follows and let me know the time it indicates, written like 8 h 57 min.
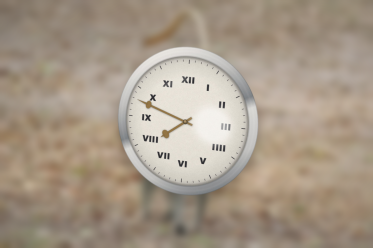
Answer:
7 h 48 min
